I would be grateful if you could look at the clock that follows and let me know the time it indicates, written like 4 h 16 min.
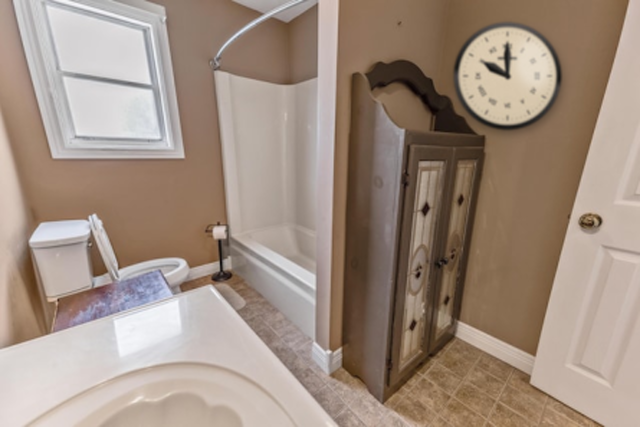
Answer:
10 h 00 min
